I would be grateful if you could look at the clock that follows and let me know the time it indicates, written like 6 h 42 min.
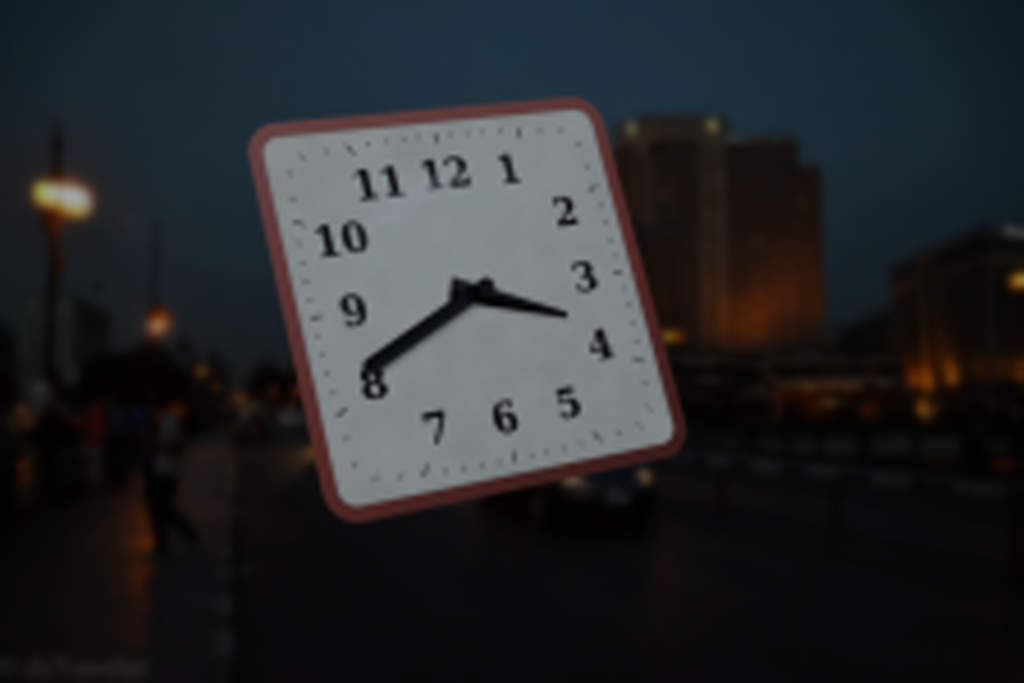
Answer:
3 h 41 min
